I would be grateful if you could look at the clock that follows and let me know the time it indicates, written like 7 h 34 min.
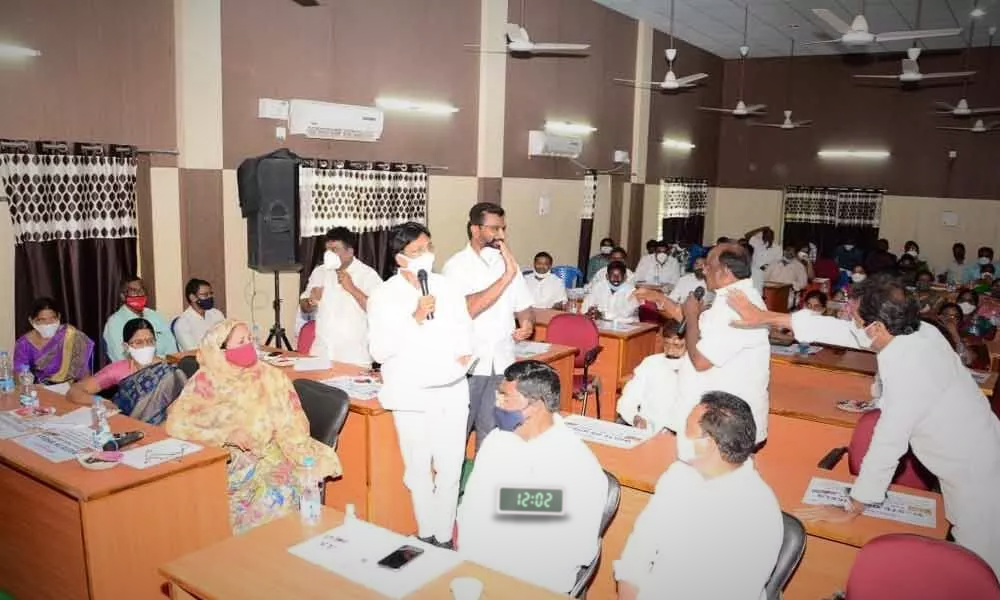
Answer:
12 h 02 min
